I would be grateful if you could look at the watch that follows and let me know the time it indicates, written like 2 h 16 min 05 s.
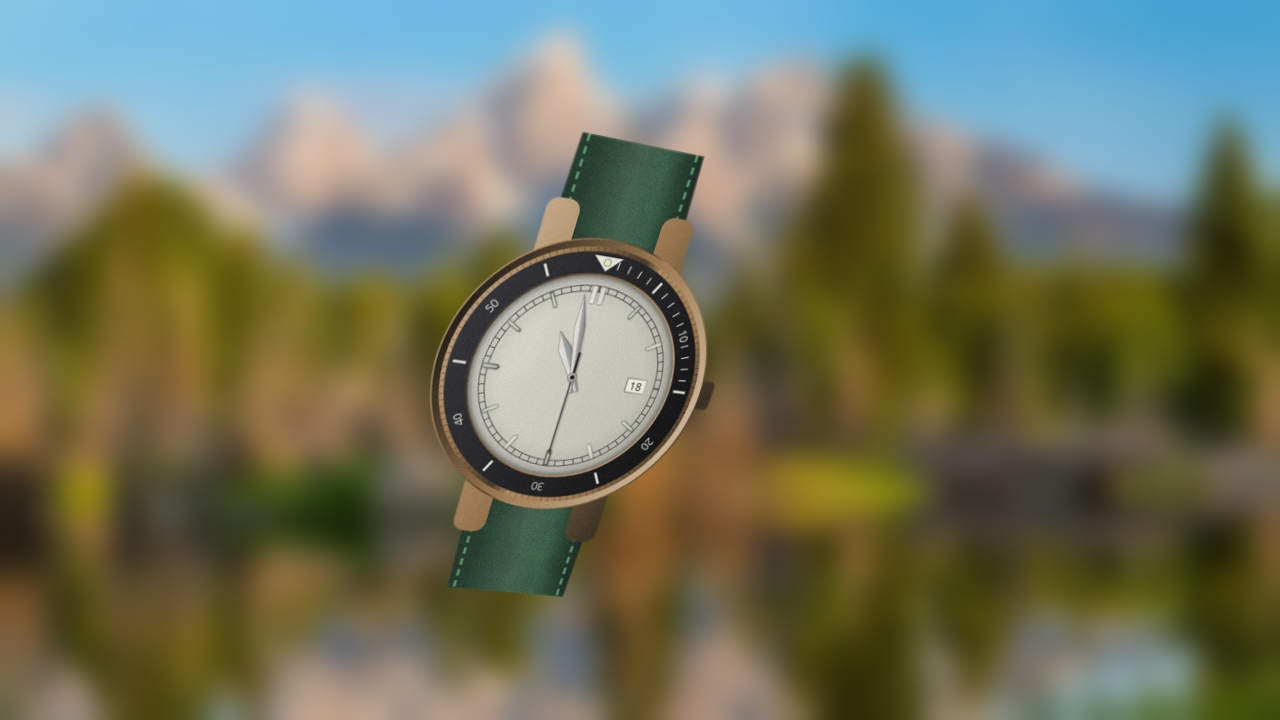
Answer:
10 h 58 min 30 s
